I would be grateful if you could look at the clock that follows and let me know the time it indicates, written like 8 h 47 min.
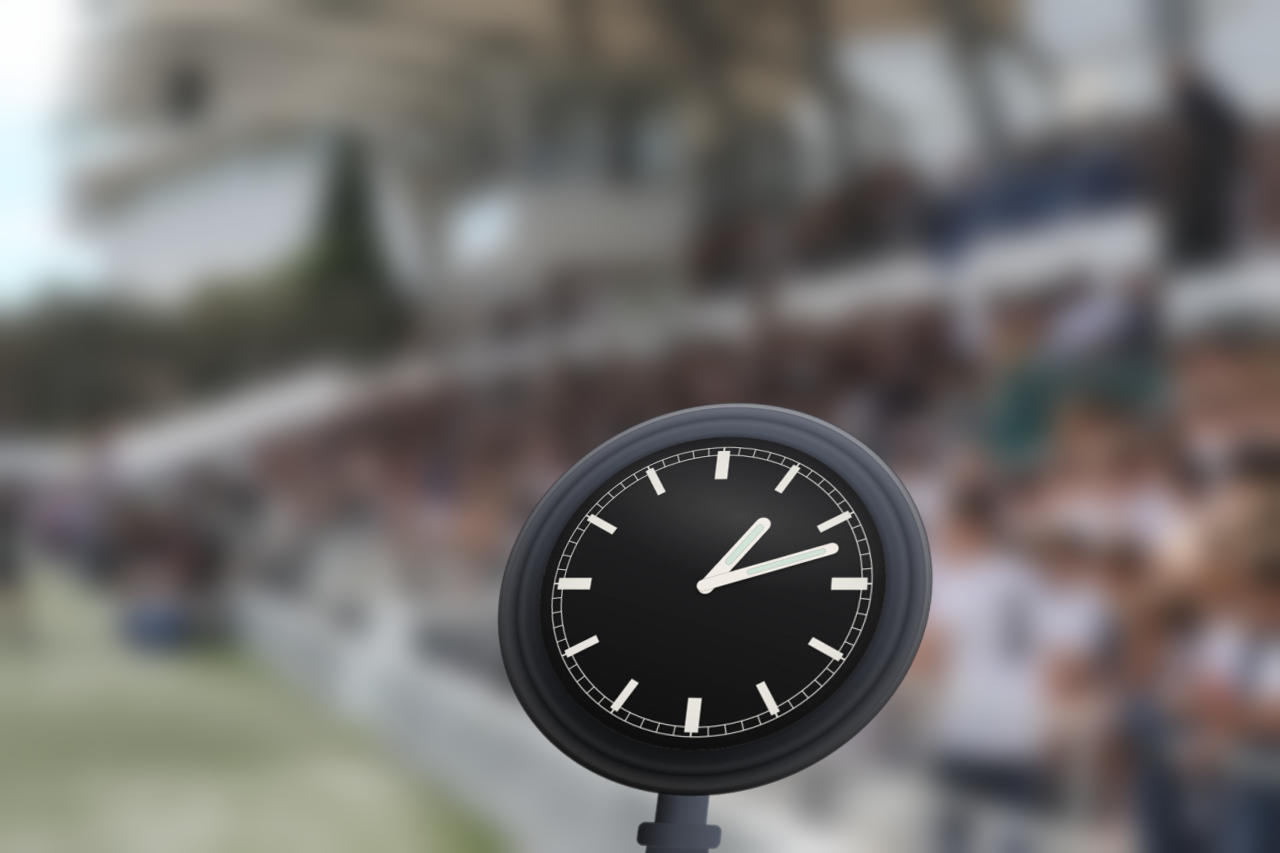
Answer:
1 h 12 min
